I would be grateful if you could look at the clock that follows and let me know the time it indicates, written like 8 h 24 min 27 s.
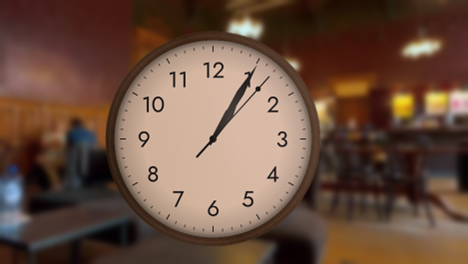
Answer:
1 h 05 min 07 s
